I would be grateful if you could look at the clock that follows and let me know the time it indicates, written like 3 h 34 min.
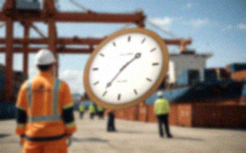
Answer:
1 h 36 min
